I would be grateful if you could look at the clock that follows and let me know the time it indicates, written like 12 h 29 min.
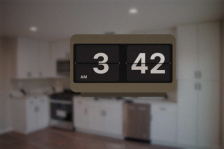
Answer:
3 h 42 min
